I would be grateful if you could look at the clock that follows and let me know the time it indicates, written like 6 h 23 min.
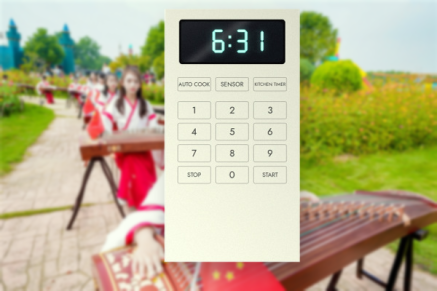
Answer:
6 h 31 min
